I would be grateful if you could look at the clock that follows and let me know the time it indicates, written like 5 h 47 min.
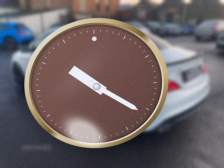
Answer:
10 h 21 min
